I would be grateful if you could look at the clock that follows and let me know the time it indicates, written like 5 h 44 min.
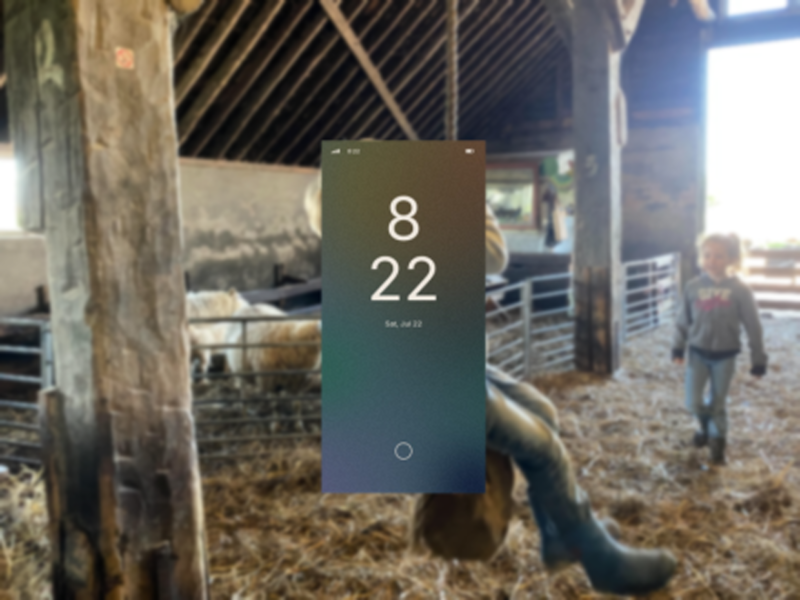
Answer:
8 h 22 min
